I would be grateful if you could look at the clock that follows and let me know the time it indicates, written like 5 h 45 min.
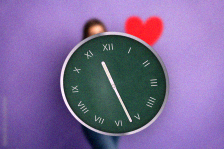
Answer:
11 h 27 min
